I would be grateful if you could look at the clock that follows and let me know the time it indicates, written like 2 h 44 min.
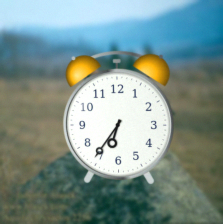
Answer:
6 h 36 min
